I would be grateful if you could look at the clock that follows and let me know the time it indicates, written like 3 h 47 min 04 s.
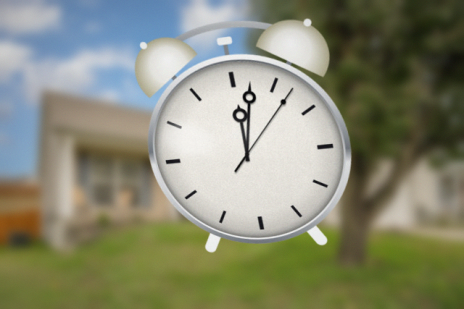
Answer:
12 h 02 min 07 s
